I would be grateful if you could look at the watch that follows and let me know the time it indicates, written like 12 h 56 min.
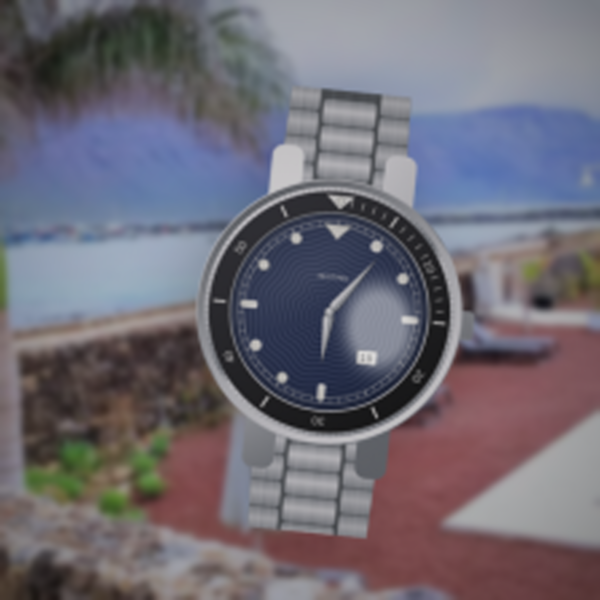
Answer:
6 h 06 min
